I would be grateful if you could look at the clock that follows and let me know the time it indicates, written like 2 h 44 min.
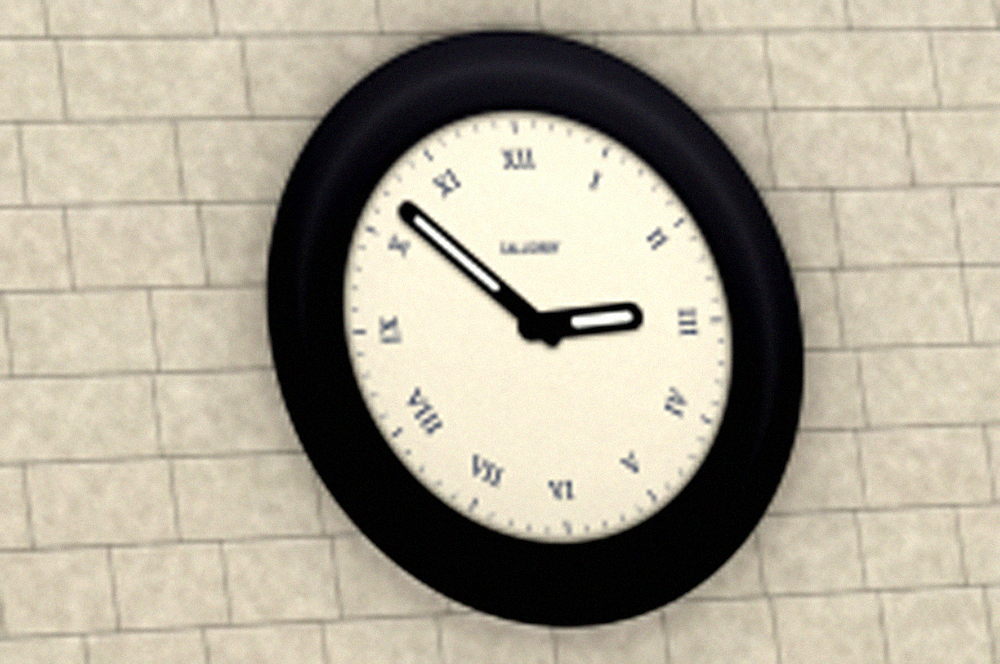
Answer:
2 h 52 min
